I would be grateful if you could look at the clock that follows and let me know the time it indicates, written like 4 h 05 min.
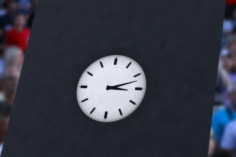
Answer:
3 h 12 min
